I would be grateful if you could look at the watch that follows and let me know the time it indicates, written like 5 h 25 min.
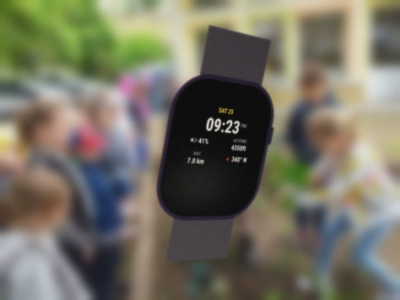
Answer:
9 h 23 min
